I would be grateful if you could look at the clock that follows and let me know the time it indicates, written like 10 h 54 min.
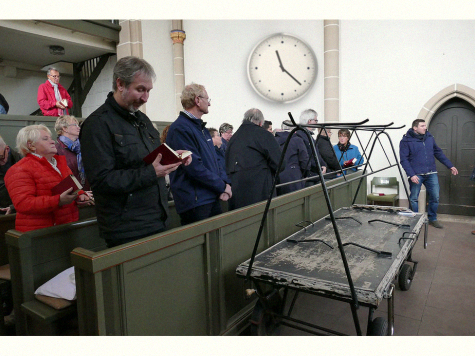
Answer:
11 h 22 min
